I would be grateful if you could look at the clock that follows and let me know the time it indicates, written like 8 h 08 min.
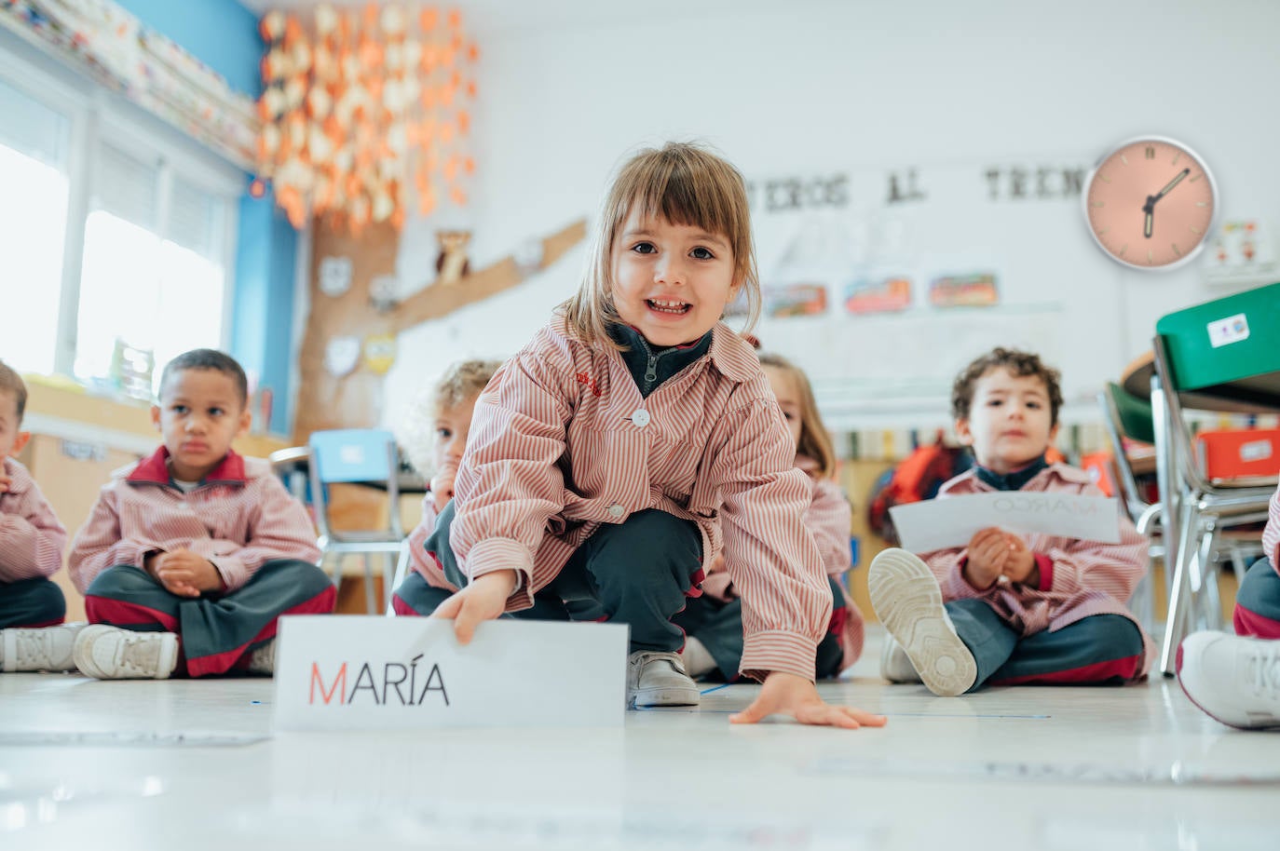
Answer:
6 h 08 min
